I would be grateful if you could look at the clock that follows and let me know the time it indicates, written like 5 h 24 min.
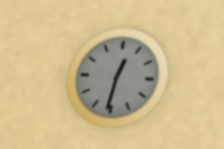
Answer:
12 h 31 min
